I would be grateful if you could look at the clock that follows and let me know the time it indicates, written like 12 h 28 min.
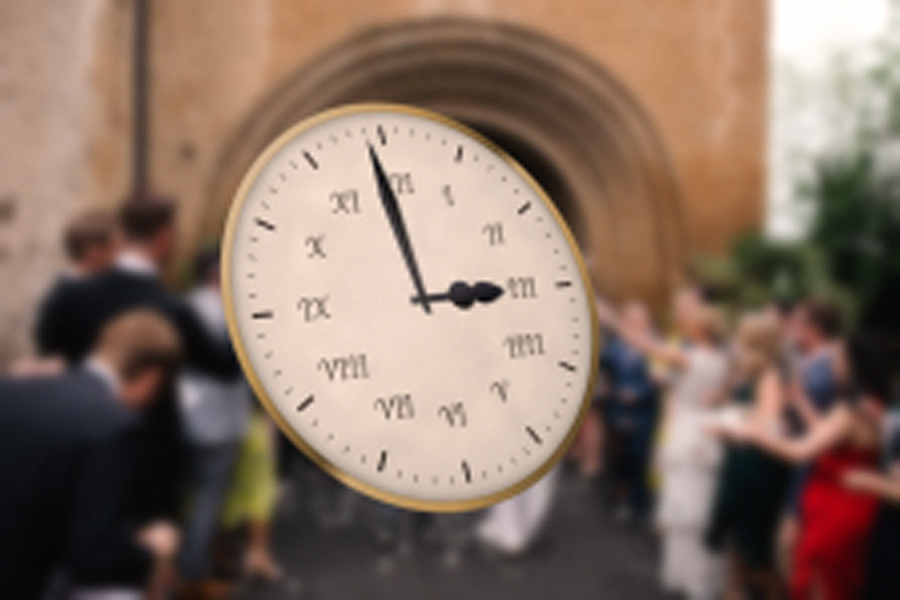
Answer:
2 h 59 min
